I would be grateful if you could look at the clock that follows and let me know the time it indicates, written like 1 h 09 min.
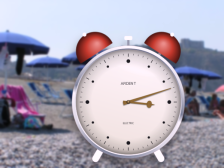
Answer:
3 h 12 min
